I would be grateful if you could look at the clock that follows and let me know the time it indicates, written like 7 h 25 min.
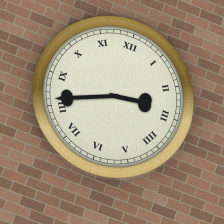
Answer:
2 h 41 min
